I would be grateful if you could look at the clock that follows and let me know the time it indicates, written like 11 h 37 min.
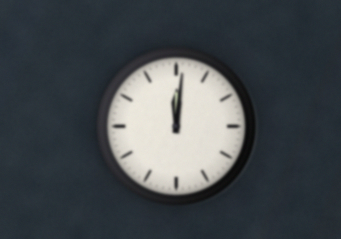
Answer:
12 h 01 min
